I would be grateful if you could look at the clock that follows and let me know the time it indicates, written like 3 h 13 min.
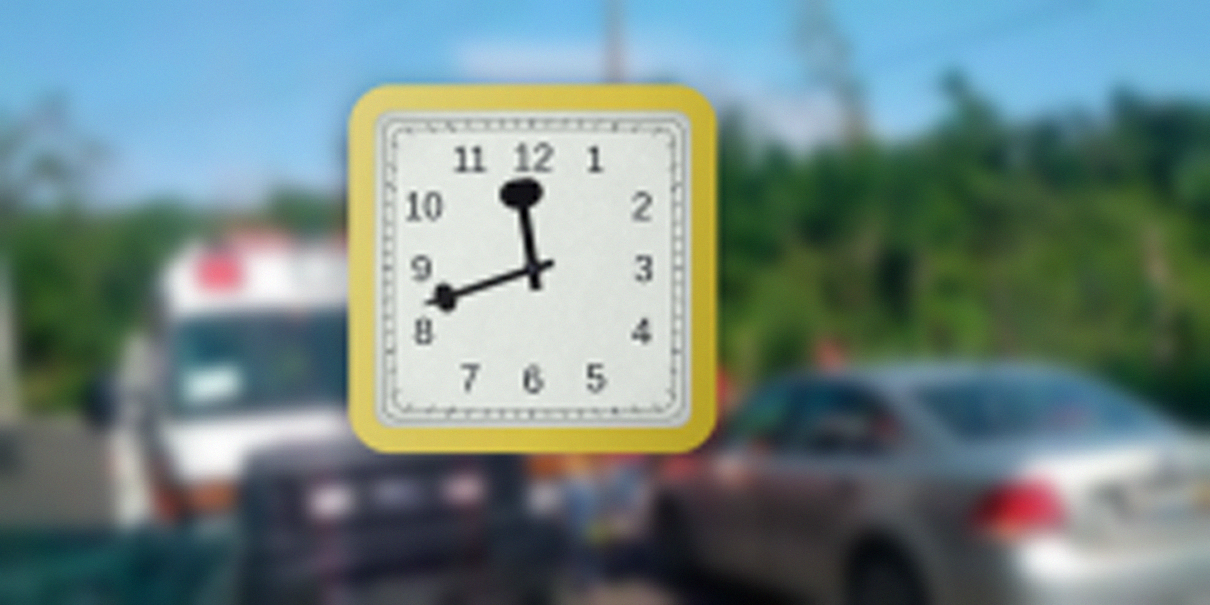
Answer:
11 h 42 min
